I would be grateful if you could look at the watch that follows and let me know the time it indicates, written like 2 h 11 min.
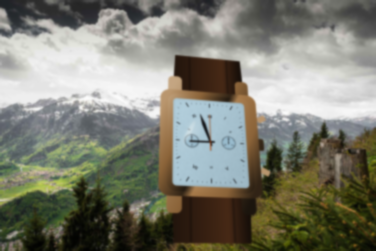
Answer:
8 h 57 min
